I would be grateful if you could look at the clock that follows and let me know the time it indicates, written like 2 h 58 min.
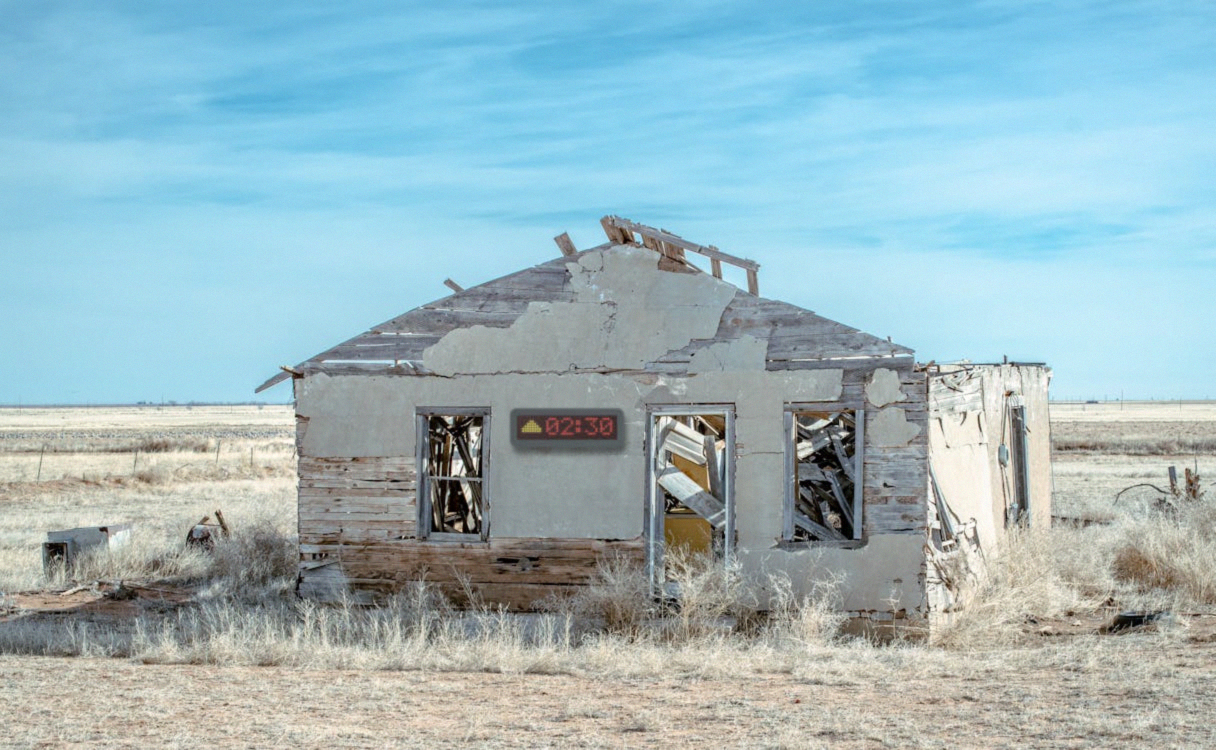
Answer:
2 h 30 min
